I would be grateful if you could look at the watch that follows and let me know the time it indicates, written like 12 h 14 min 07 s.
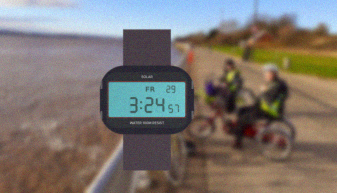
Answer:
3 h 24 min 57 s
